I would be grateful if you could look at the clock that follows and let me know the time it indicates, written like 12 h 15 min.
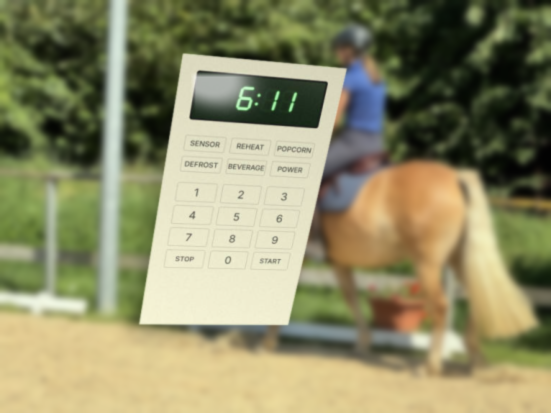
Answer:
6 h 11 min
